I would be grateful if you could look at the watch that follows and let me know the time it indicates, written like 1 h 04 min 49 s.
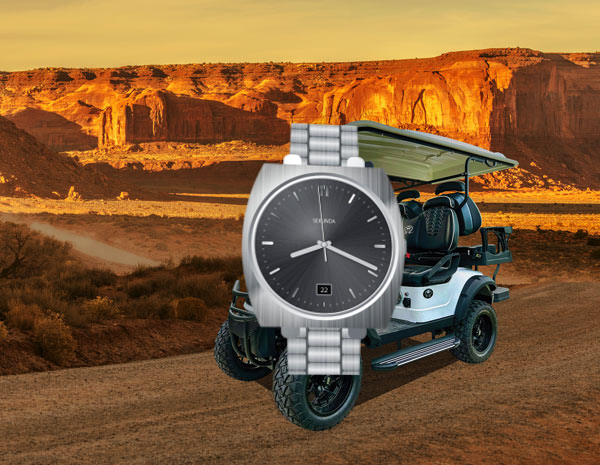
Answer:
8 h 18 min 59 s
